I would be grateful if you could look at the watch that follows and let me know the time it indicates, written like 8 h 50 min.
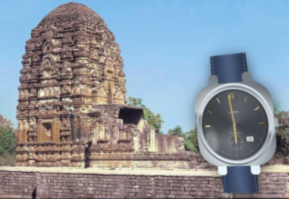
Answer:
5 h 59 min
